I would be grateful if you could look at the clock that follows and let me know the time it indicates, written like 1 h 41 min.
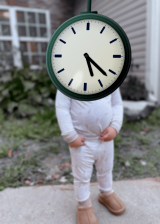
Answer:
5 h 22 min
